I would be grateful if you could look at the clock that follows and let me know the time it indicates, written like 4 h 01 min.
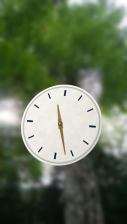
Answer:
11 h 27 min
